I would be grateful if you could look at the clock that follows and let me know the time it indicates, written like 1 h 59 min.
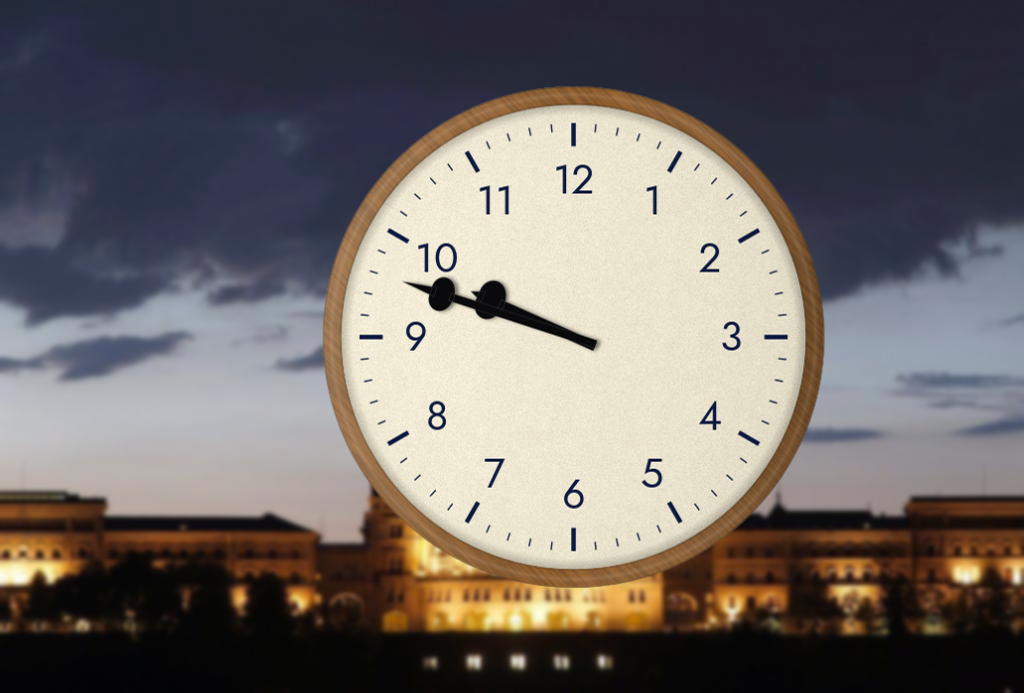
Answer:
9 h 48 min
